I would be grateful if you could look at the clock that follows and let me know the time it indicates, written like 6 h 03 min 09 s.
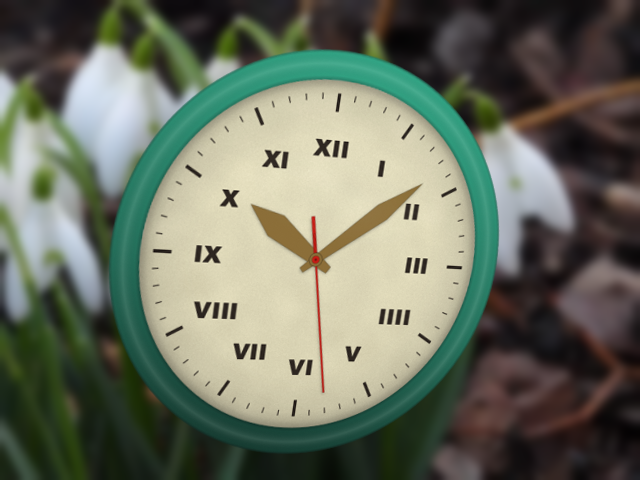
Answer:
10 h 08 min 28 s
